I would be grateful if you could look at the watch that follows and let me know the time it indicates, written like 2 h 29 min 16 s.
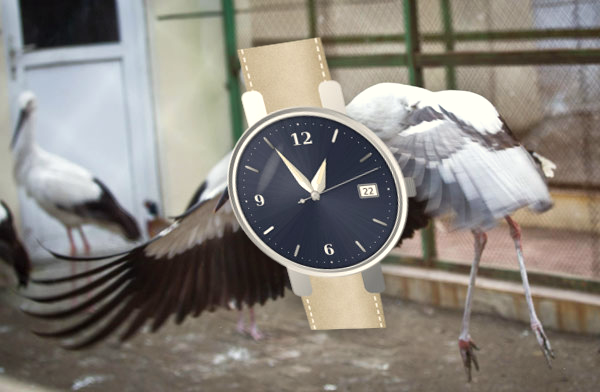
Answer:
12 h 55 min 12 s
